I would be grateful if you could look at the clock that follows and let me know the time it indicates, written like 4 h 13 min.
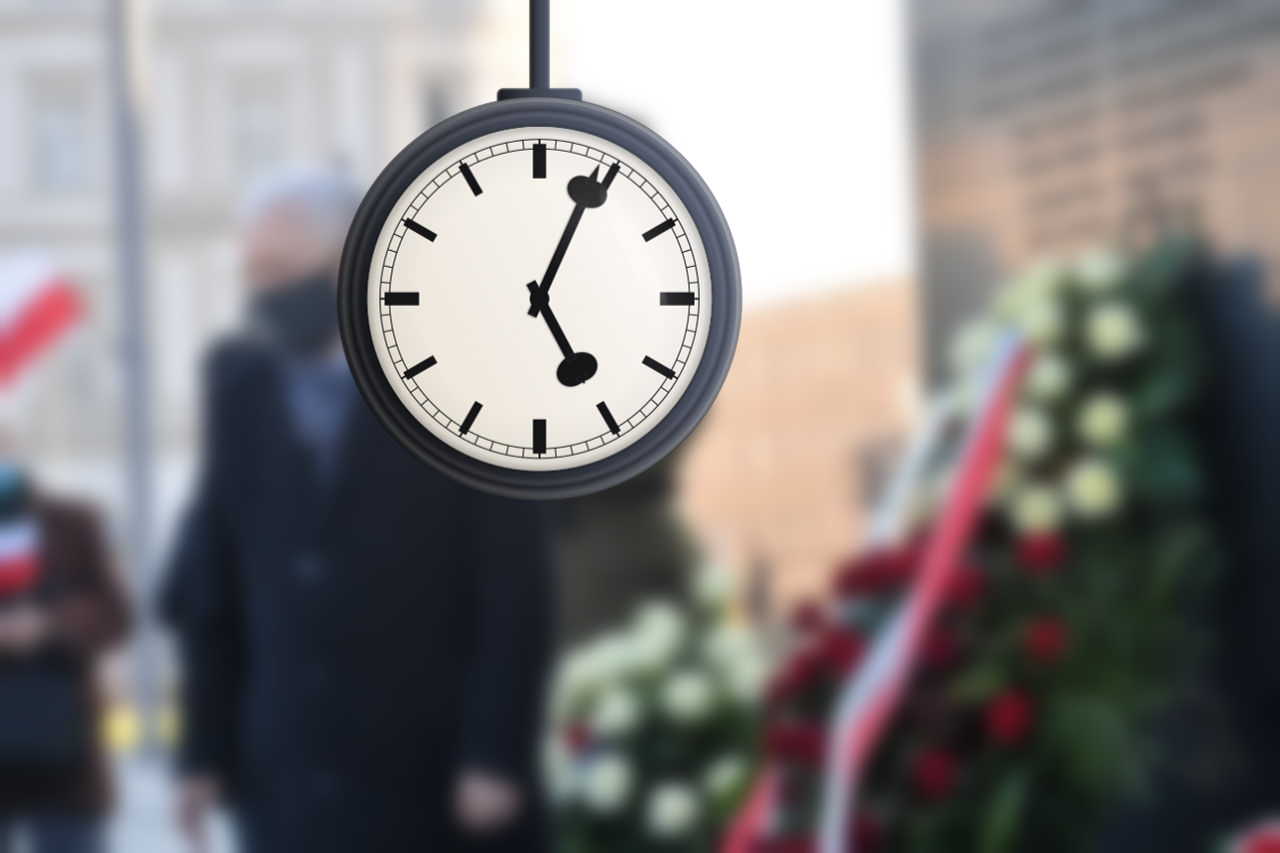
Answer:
5 h 04 min
